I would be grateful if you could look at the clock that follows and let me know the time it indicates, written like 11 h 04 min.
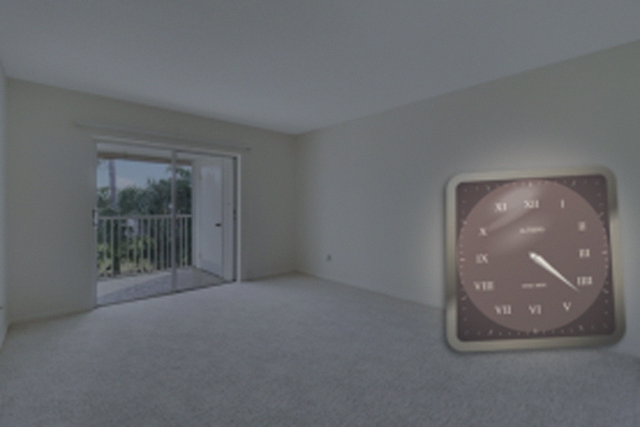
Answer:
4 h 22 min
